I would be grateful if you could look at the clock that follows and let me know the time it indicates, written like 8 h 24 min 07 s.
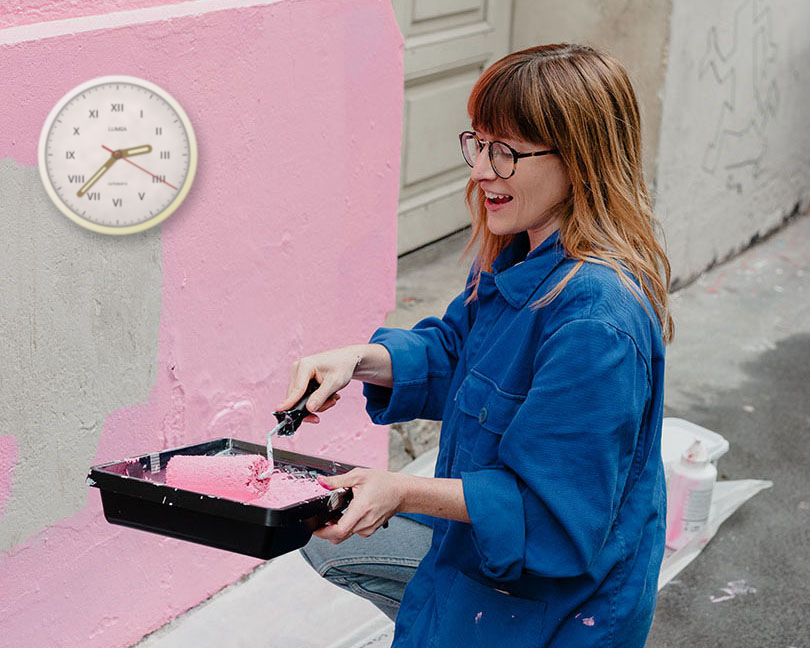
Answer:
2 h 37 min 20 s
